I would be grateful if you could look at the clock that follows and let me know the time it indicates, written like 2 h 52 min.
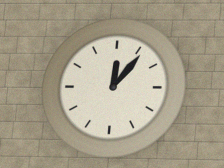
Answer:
12 h 06 min
